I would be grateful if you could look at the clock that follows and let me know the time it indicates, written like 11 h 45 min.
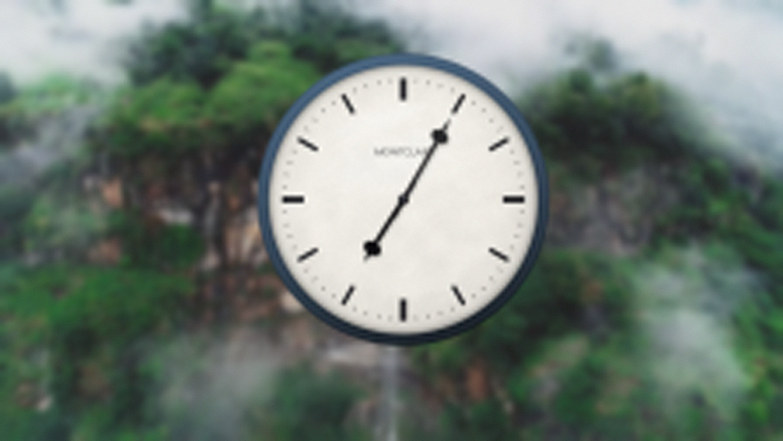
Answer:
7 h 05 min
